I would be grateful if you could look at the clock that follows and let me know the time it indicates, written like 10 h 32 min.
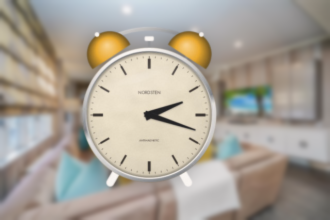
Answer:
2 h 18 min
